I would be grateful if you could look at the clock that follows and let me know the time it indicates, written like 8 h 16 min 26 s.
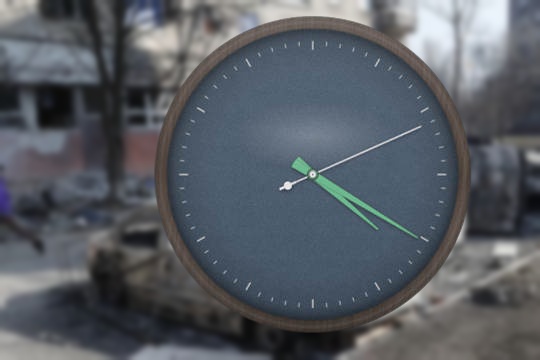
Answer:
4 h 20 min 11 s
